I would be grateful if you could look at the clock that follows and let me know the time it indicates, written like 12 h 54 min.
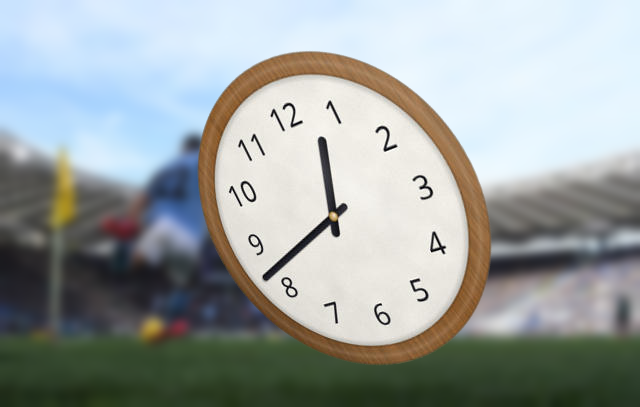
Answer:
12 h 42 min
